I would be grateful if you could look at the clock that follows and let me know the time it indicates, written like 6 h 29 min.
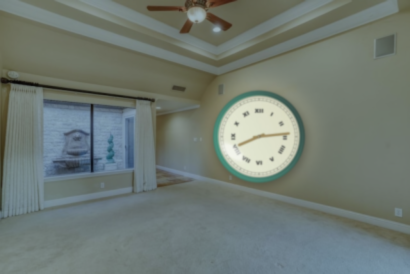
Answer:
8 h 14 min
